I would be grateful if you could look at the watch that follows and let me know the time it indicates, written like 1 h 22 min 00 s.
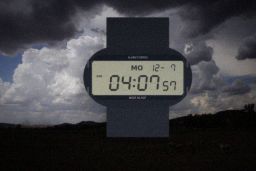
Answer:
4 h 07 min 57 s
